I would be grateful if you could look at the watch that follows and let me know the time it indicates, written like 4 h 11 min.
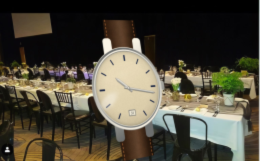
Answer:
10 h 17 min
